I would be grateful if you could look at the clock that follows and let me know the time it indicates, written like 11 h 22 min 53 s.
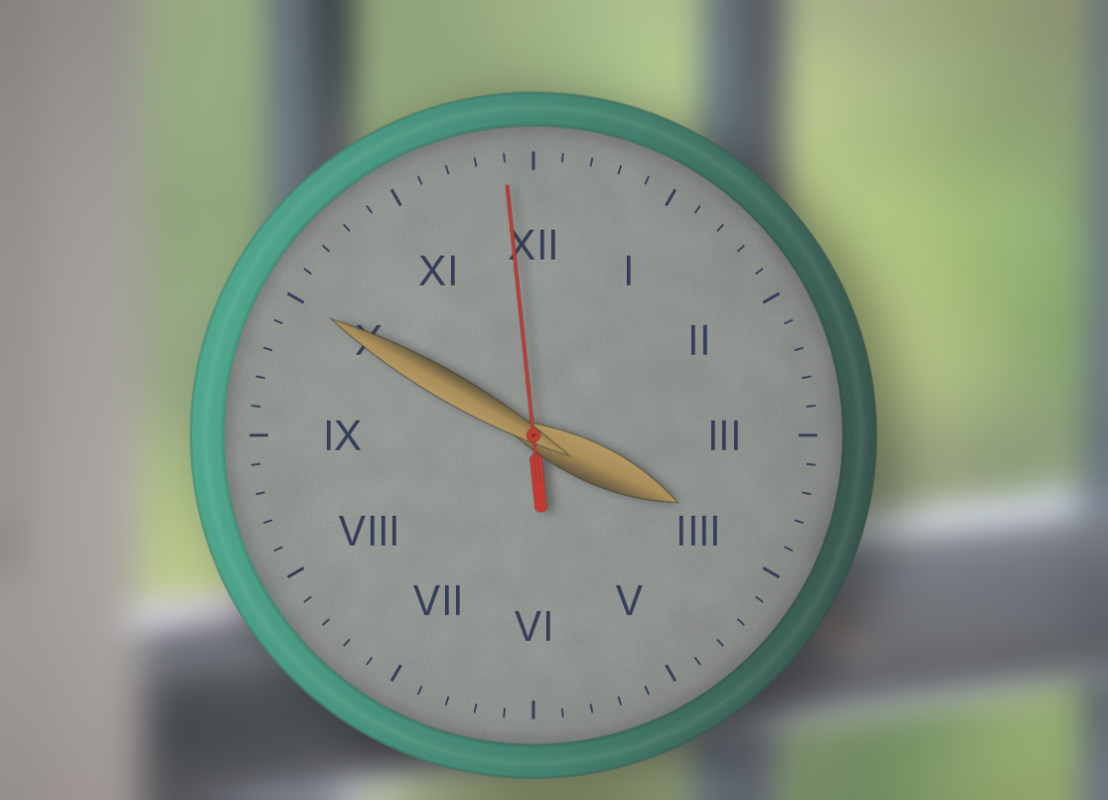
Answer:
3 h 49 min 59 s
